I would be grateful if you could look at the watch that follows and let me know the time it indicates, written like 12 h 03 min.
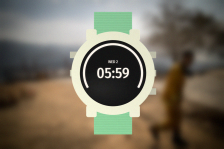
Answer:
5 h 59 min
